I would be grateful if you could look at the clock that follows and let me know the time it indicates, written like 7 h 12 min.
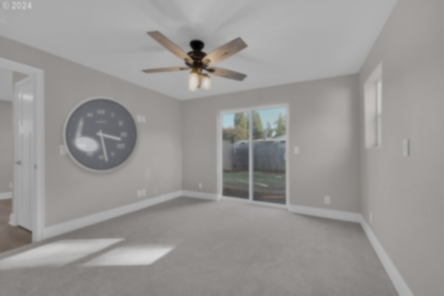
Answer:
3 h 28 min
